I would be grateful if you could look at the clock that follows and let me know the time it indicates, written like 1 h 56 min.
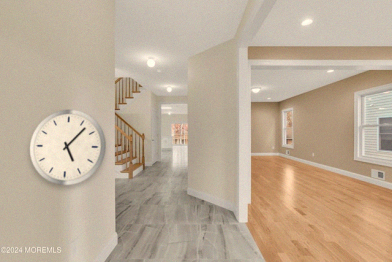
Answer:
5 h 07 min
